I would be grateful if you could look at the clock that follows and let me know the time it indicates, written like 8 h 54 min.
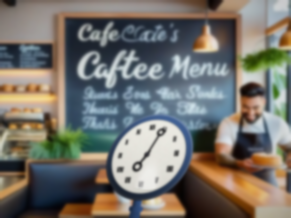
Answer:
7 h 04 min
